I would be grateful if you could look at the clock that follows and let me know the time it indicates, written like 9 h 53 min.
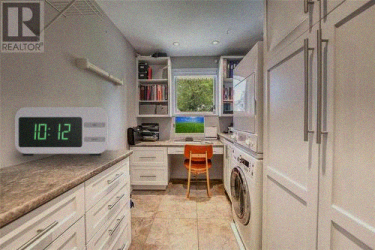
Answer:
10 h 12 min
